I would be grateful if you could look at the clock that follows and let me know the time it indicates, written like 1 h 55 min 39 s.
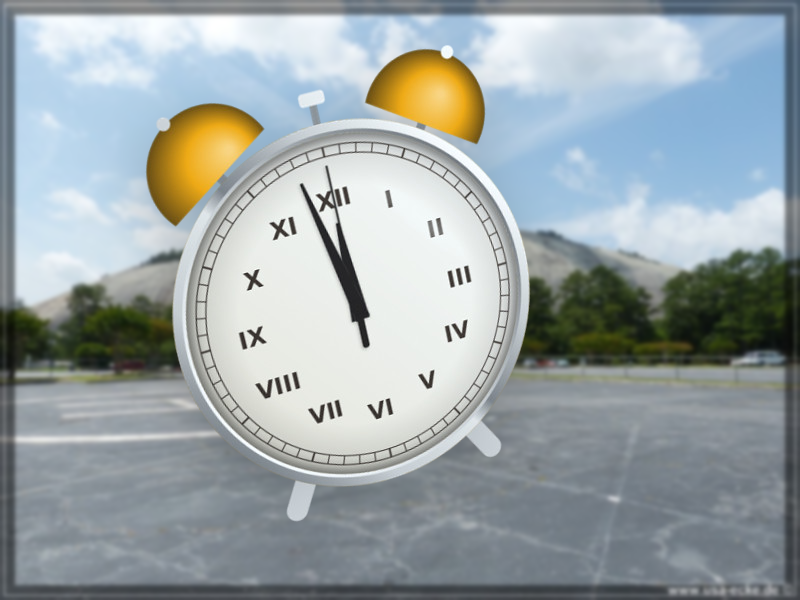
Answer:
11 h 58 min 00 s
